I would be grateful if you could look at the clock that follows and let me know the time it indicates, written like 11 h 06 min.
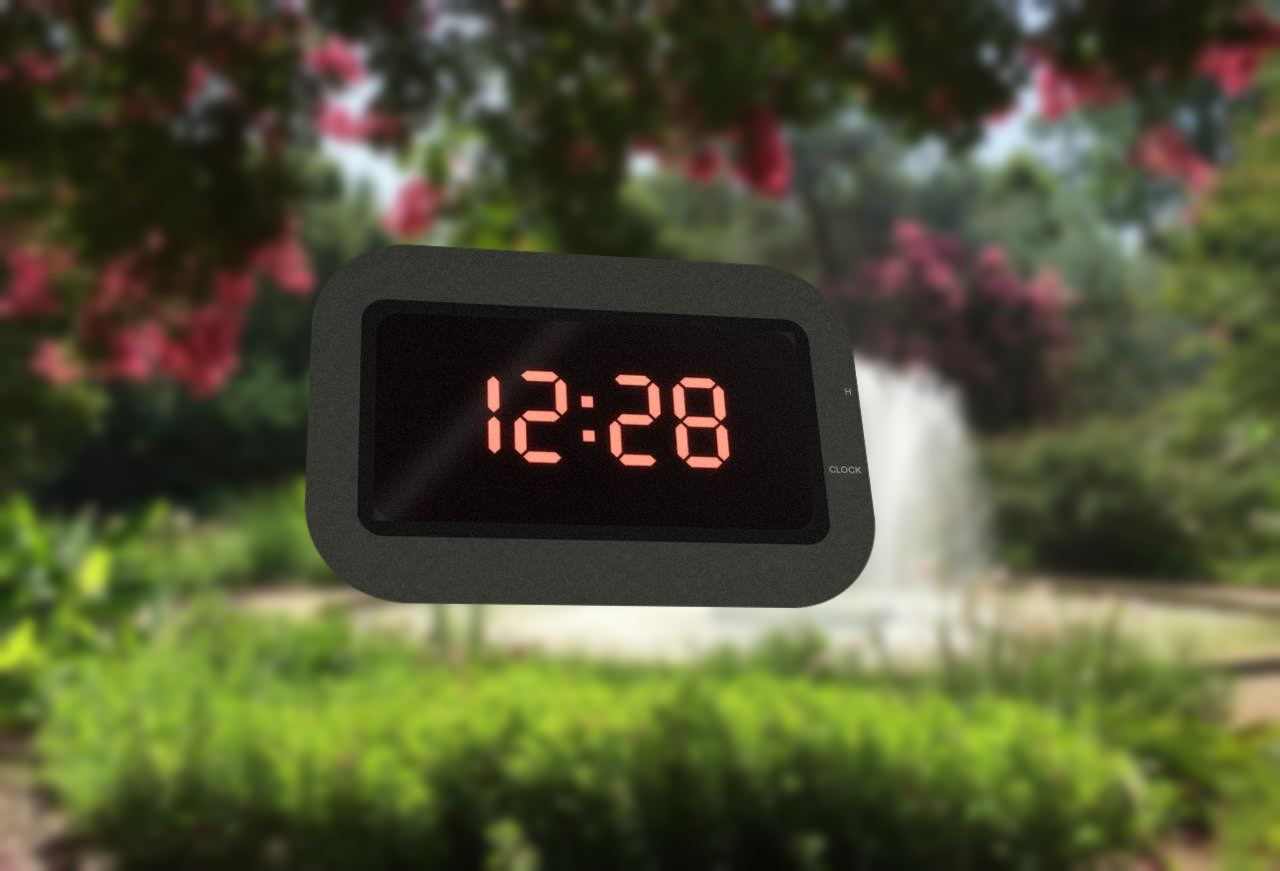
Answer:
12 h 28 min
